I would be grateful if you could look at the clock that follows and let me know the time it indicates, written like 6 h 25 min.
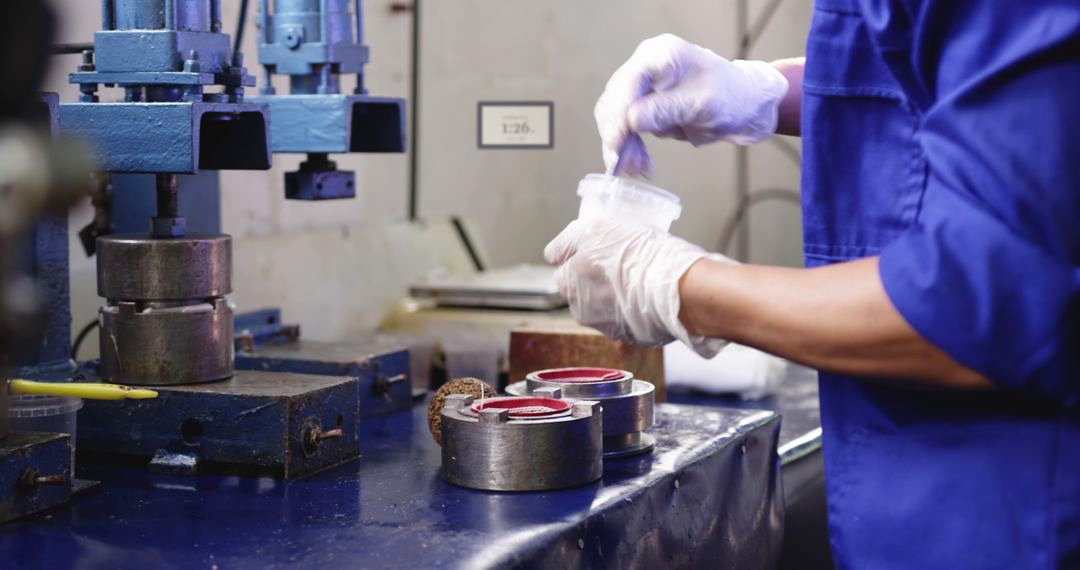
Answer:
1 h 26 min
